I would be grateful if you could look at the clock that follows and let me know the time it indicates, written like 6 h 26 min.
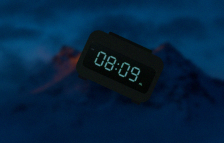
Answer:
8 h 09 min
